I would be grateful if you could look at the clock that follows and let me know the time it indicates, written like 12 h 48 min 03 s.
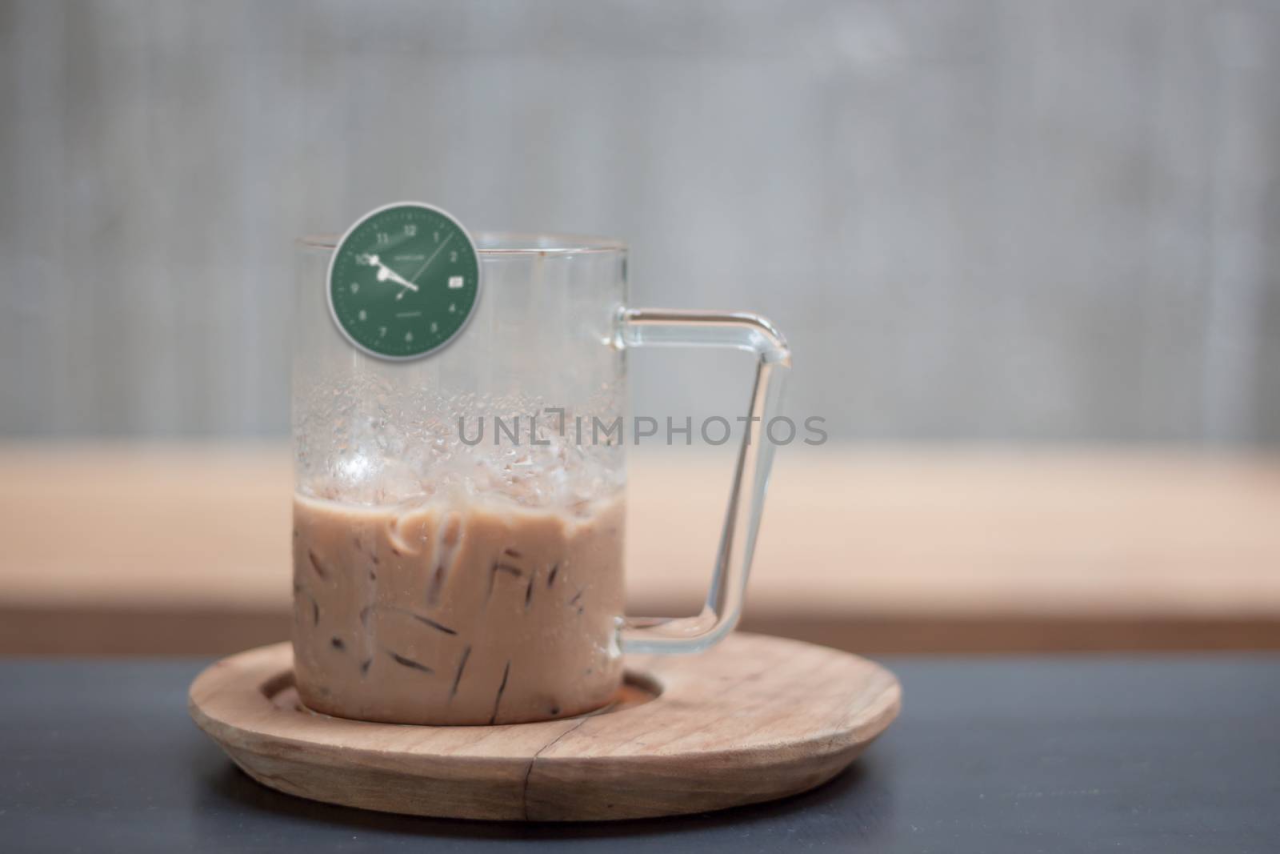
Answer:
9 h 51 min 07 s
